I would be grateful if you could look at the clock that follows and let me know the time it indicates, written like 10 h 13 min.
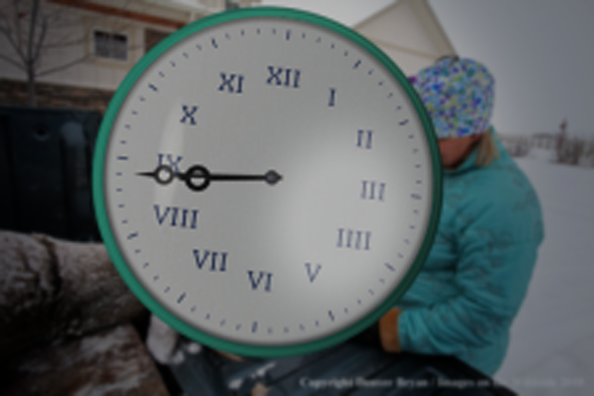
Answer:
8 h 44 min
